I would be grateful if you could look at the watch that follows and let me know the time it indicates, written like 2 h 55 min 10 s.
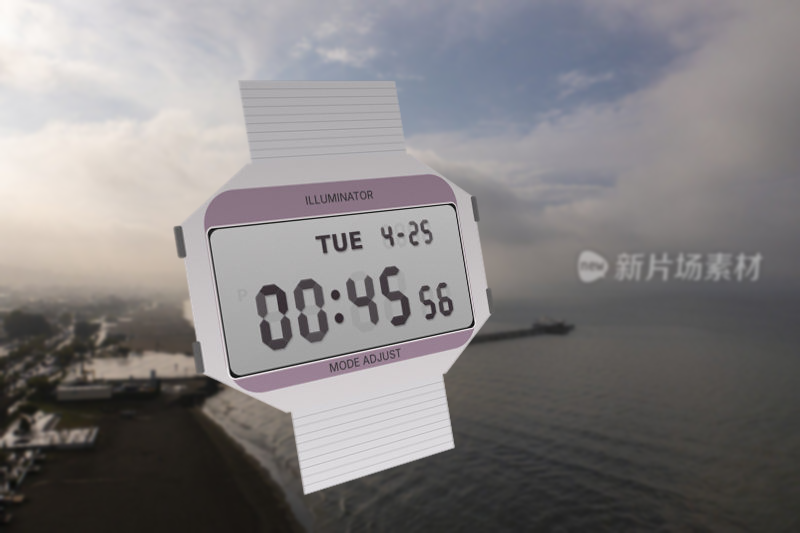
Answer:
0 h 45 min 56 s
